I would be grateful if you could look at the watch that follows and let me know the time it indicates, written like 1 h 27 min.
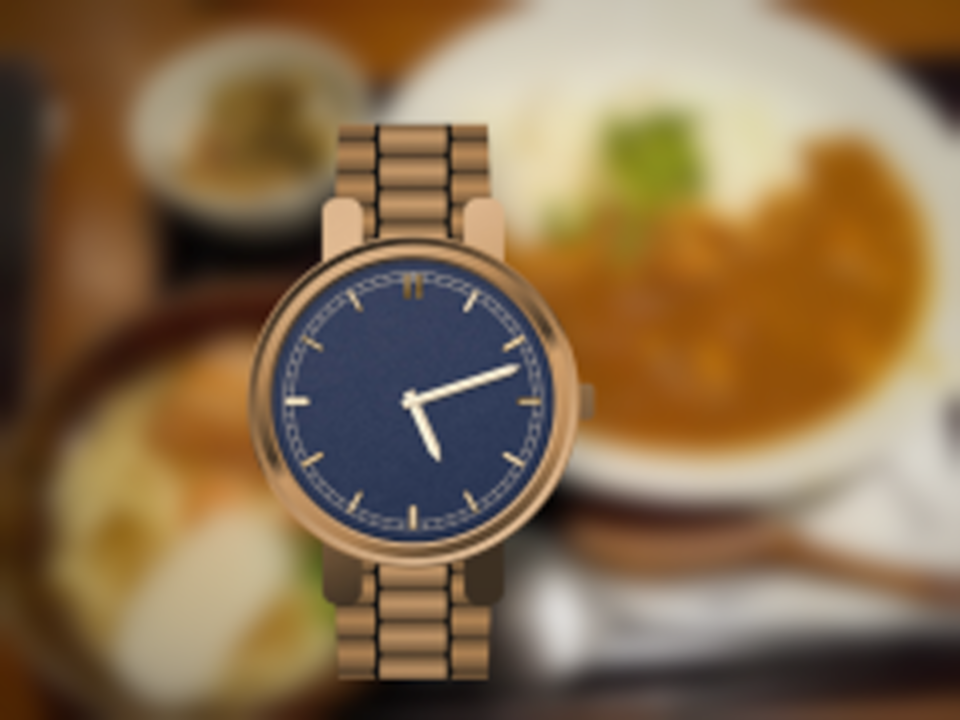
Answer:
5 h 12 min
